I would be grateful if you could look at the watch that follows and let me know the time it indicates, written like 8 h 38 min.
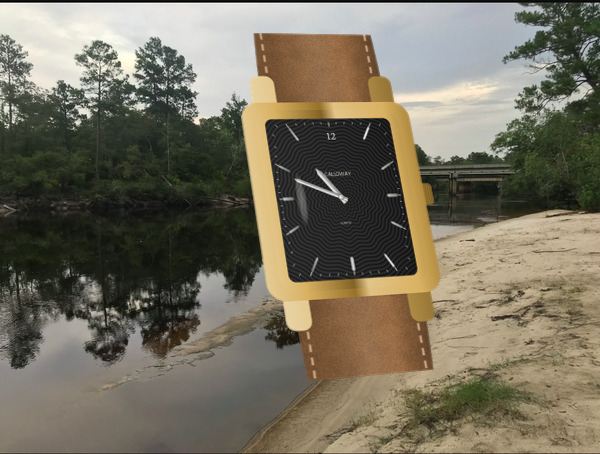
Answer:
10 h 49 min
